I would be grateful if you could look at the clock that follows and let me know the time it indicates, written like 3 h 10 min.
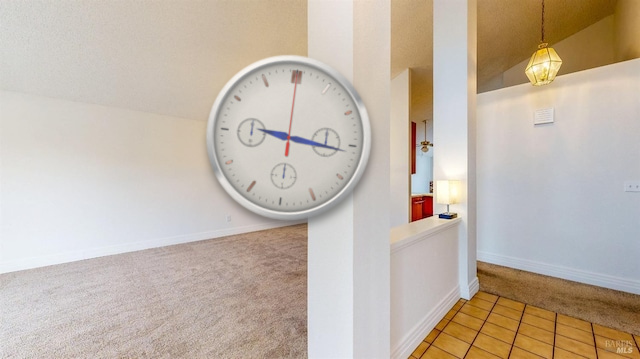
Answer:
9 h 16 min
